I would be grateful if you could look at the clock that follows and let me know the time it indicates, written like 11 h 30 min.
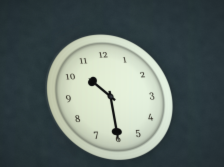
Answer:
10 h 30 min
